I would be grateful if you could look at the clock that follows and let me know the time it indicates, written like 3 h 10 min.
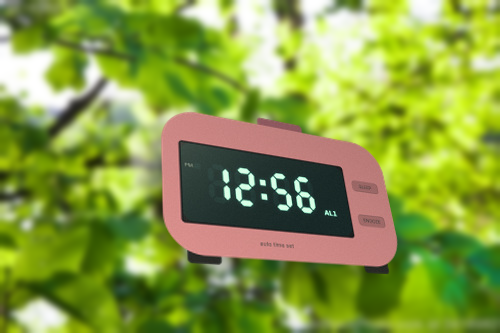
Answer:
12 h 56 min
